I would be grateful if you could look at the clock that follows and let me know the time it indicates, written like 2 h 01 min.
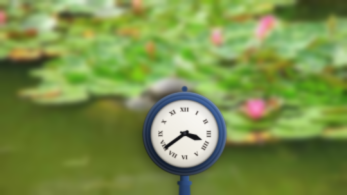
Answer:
3 h 39 min
